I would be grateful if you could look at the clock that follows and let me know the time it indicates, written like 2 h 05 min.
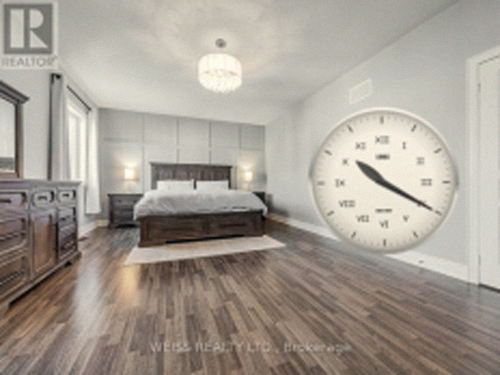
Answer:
10 h 20 min
